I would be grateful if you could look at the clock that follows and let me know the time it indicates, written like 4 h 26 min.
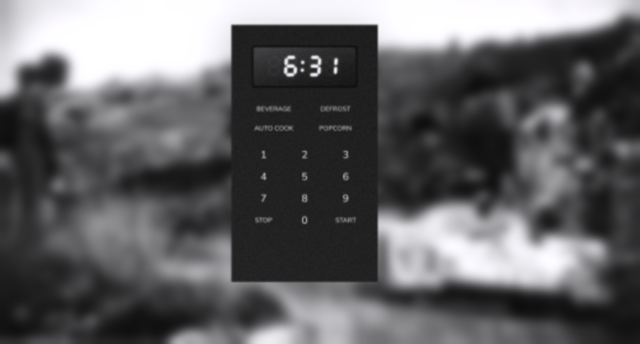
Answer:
6 h 31 min
